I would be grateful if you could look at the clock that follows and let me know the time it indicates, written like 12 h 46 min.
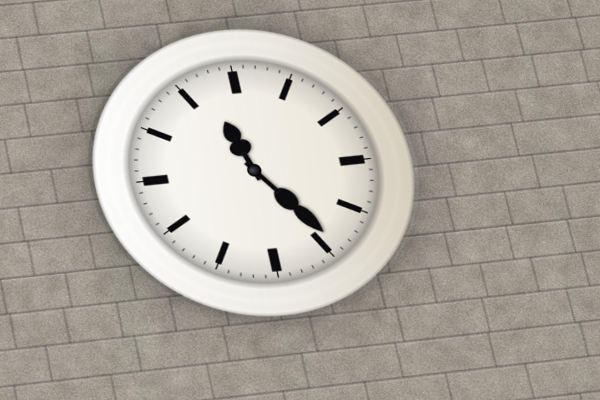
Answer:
11 h 24 min
